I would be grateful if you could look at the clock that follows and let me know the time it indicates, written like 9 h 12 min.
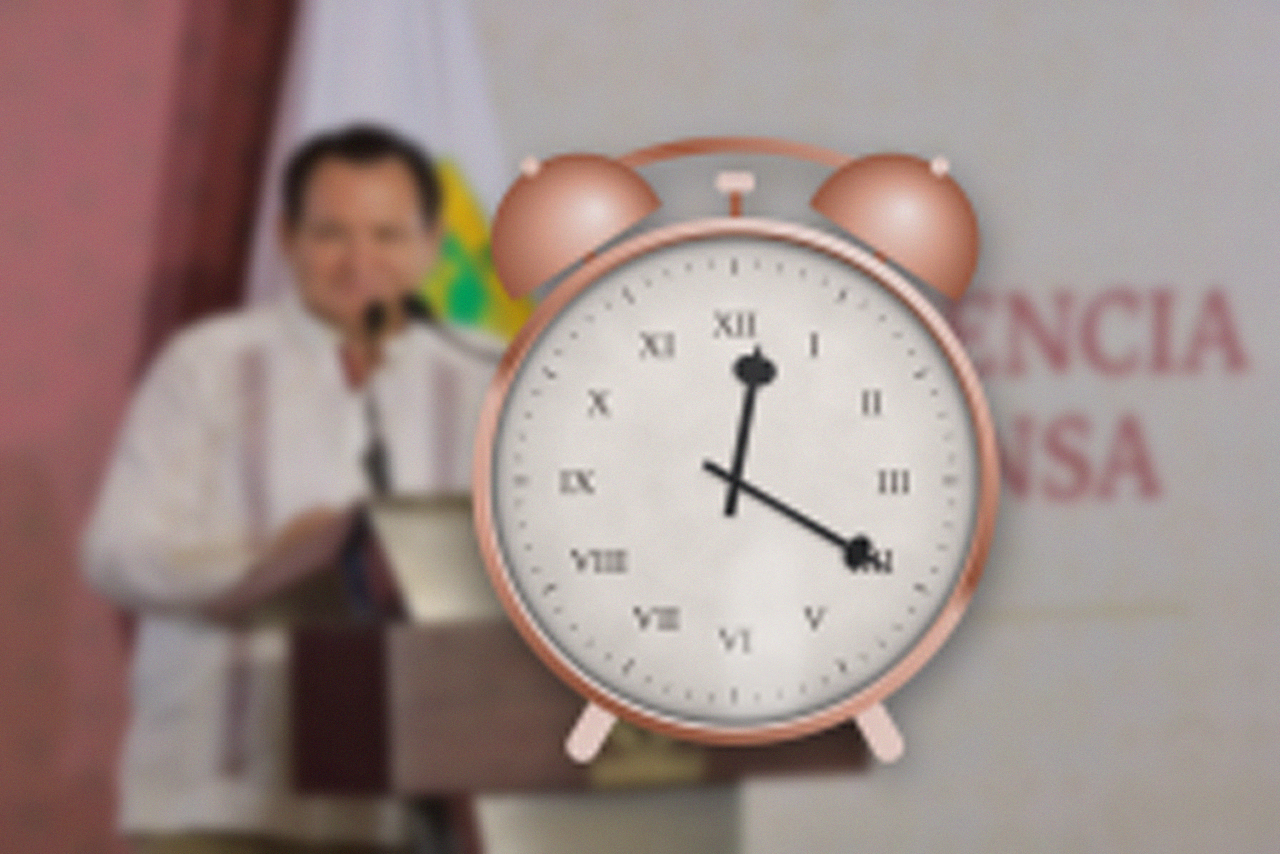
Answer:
12 h 20 min
